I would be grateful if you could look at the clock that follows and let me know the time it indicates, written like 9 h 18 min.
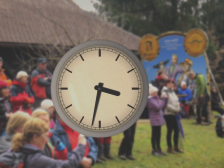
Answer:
3 h 32 min
